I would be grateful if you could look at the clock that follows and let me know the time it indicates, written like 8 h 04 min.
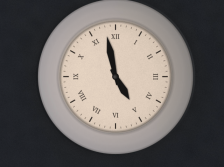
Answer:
4 h 58 min
